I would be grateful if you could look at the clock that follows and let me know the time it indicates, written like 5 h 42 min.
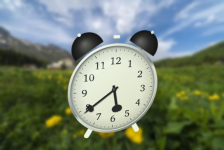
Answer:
5 h 39 min
